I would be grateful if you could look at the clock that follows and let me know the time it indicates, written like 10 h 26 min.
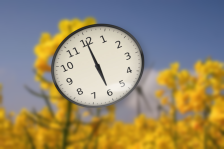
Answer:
6 h 00 min
